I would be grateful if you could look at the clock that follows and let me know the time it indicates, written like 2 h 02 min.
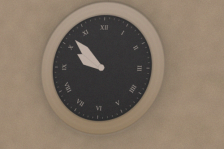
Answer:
9 h 52 min
